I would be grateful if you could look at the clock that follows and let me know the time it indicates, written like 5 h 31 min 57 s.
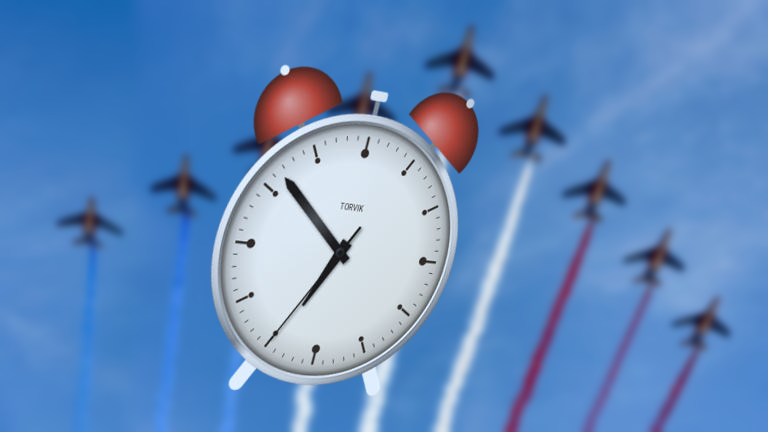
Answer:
6 h 51 min 35 s
